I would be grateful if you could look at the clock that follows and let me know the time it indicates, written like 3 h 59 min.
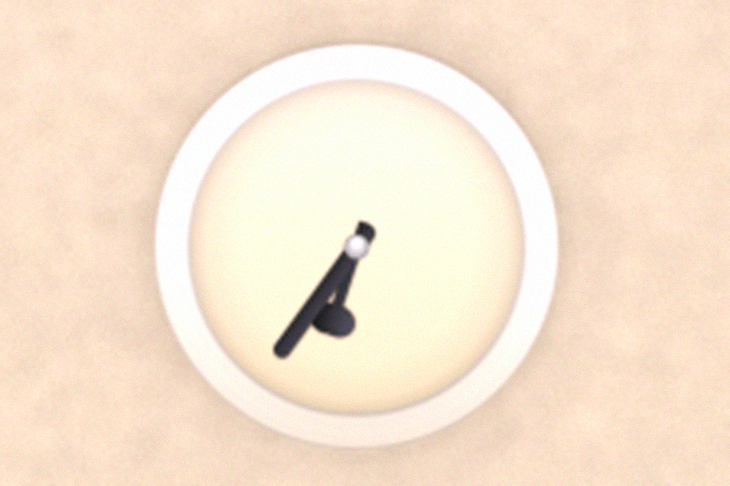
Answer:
6 h 36 min
